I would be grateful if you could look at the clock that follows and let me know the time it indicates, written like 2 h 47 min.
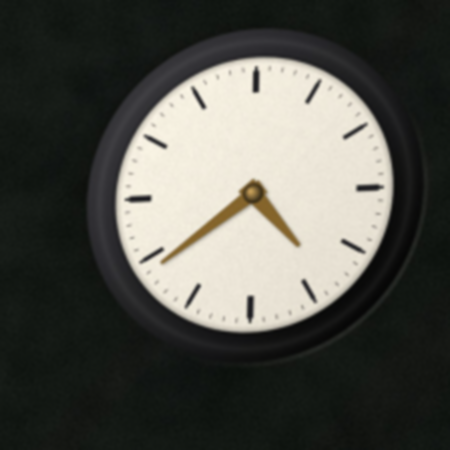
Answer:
4 h 39 min
